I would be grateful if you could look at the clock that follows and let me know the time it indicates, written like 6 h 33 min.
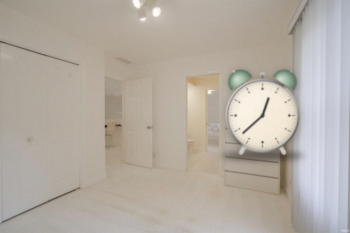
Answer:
12 h 38 min
